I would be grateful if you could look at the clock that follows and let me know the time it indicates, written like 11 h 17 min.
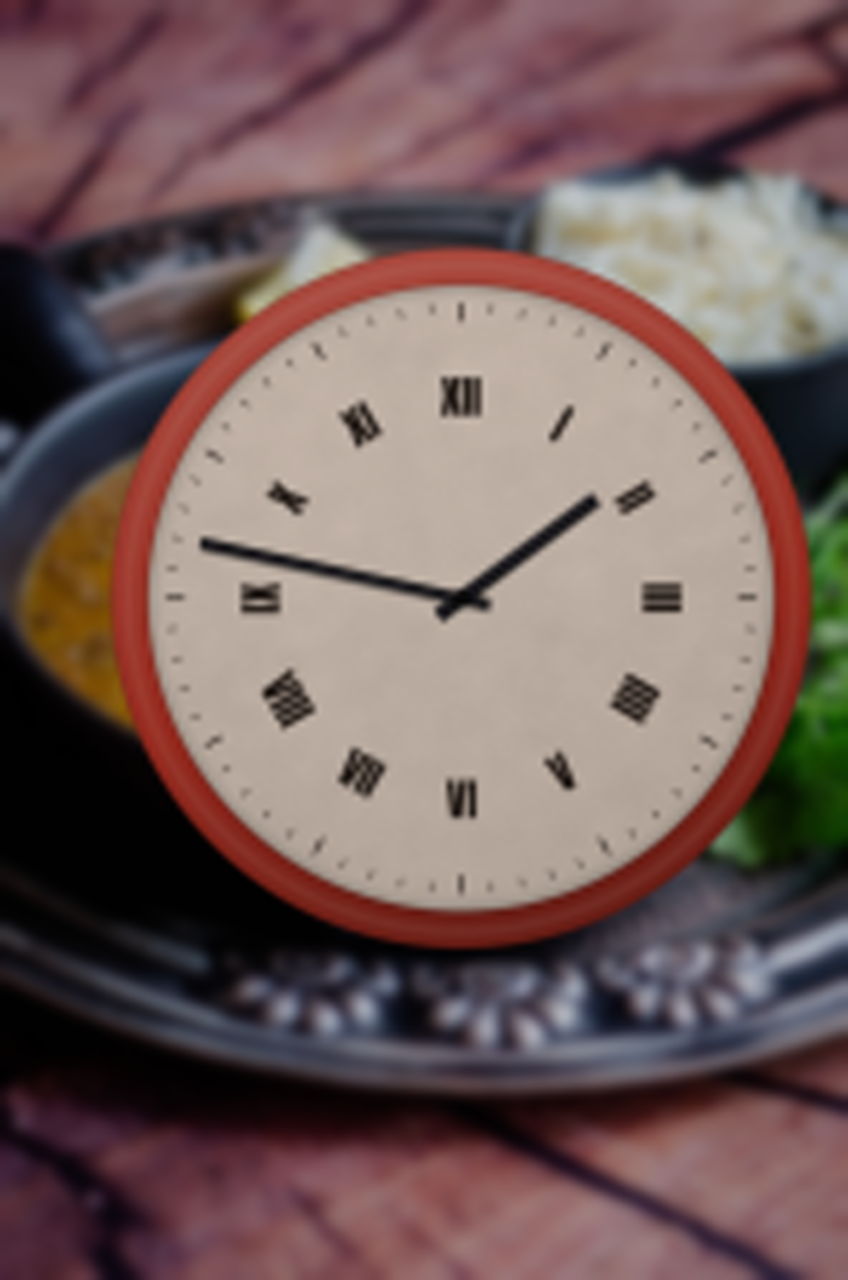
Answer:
1 h 47 min
